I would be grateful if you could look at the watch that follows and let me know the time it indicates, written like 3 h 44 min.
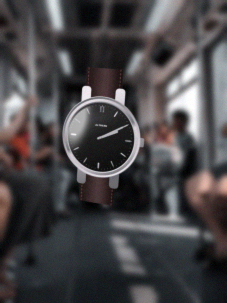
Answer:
2 h 10 min
